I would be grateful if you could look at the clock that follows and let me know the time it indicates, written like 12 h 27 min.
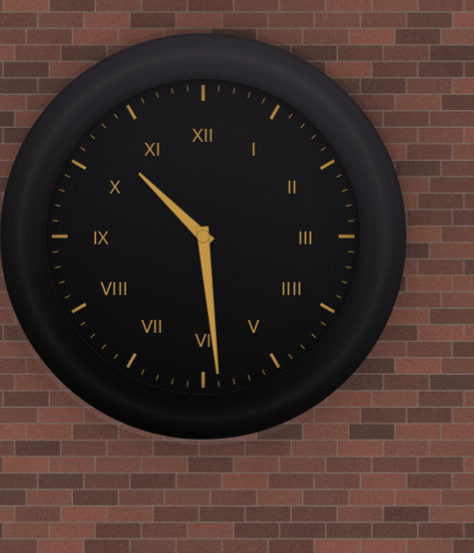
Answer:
10 h 29 min
